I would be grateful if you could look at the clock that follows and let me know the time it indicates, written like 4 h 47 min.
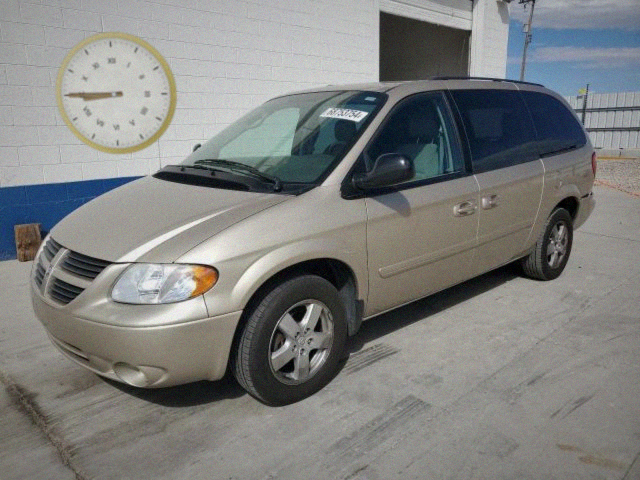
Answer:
8 h 45 min
